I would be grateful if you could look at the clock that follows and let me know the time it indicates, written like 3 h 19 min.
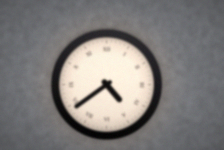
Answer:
4 h 39 min
